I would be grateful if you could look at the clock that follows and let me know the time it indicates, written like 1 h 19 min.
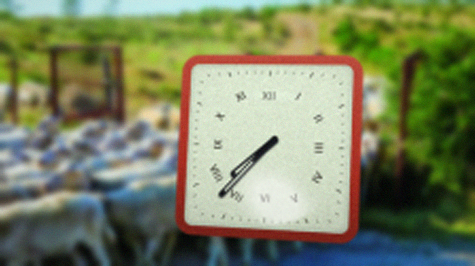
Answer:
7 h 37 min
